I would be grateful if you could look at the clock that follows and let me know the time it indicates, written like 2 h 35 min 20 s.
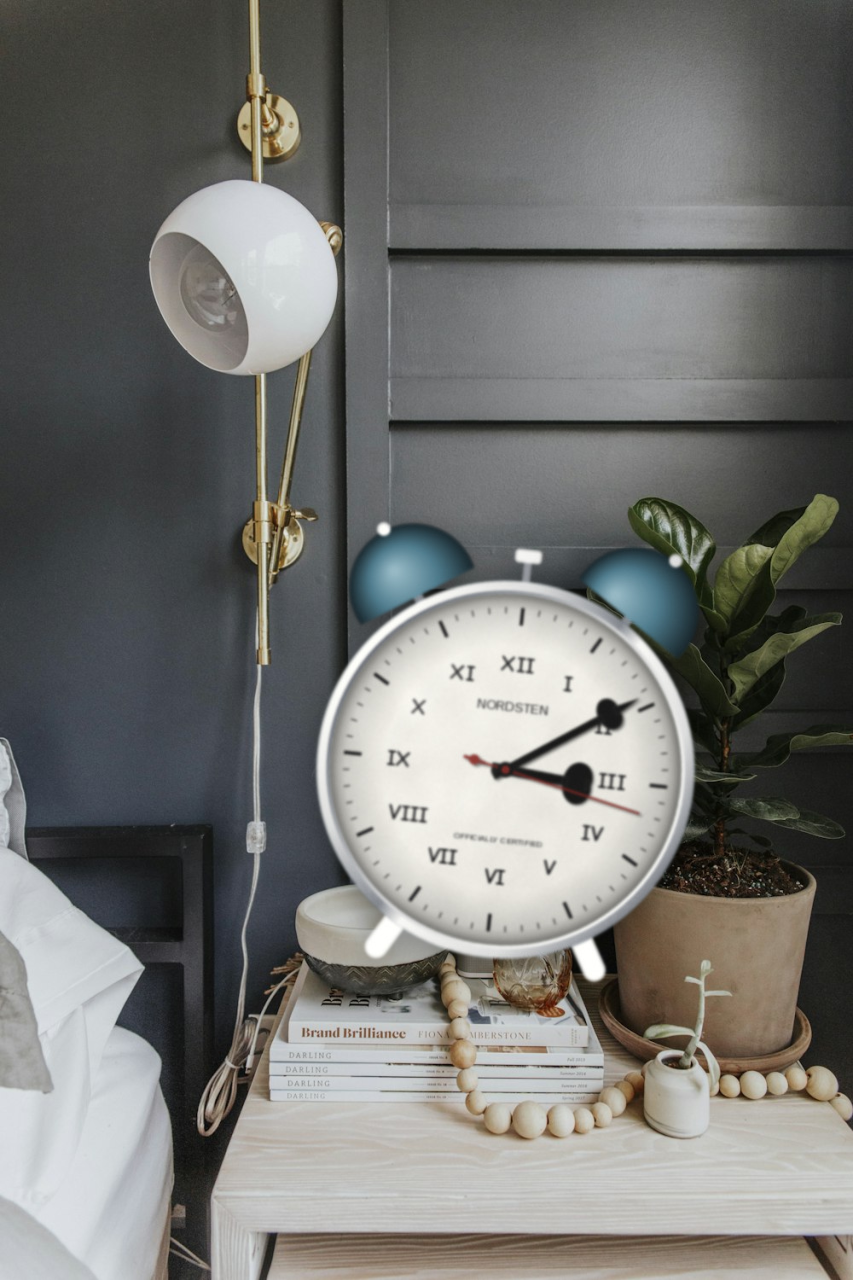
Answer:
3 h 09 min 17 s
